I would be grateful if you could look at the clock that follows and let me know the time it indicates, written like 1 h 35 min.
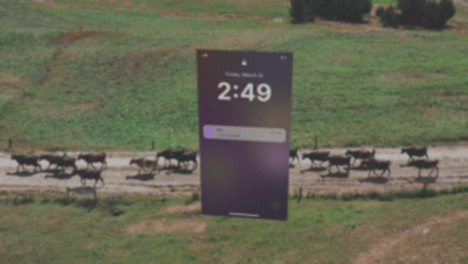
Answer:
2 h 49 min
